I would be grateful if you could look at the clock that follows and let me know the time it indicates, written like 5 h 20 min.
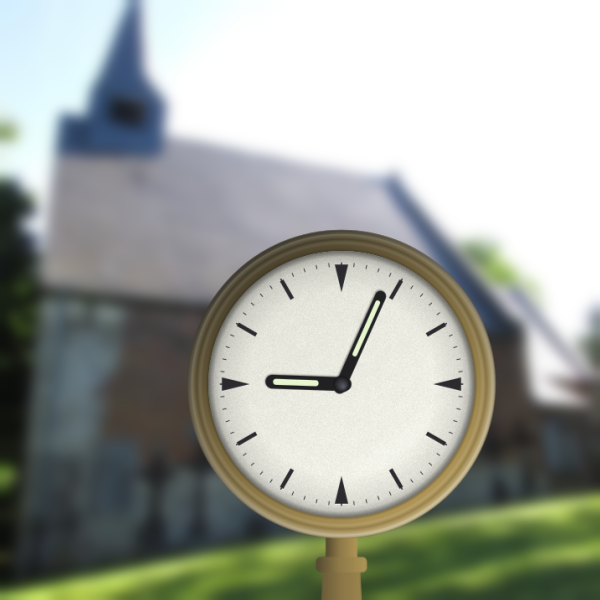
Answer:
9 h 04 min
